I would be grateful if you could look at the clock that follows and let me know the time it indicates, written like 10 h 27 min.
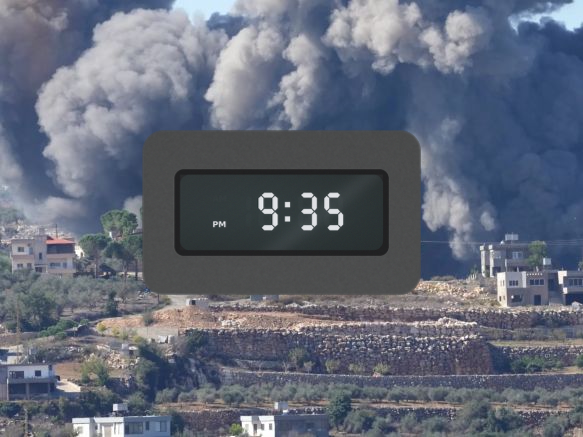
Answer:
9 h 35 min
